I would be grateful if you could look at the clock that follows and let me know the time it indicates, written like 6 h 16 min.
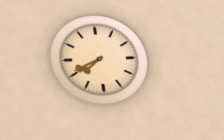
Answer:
7 h 41 min
